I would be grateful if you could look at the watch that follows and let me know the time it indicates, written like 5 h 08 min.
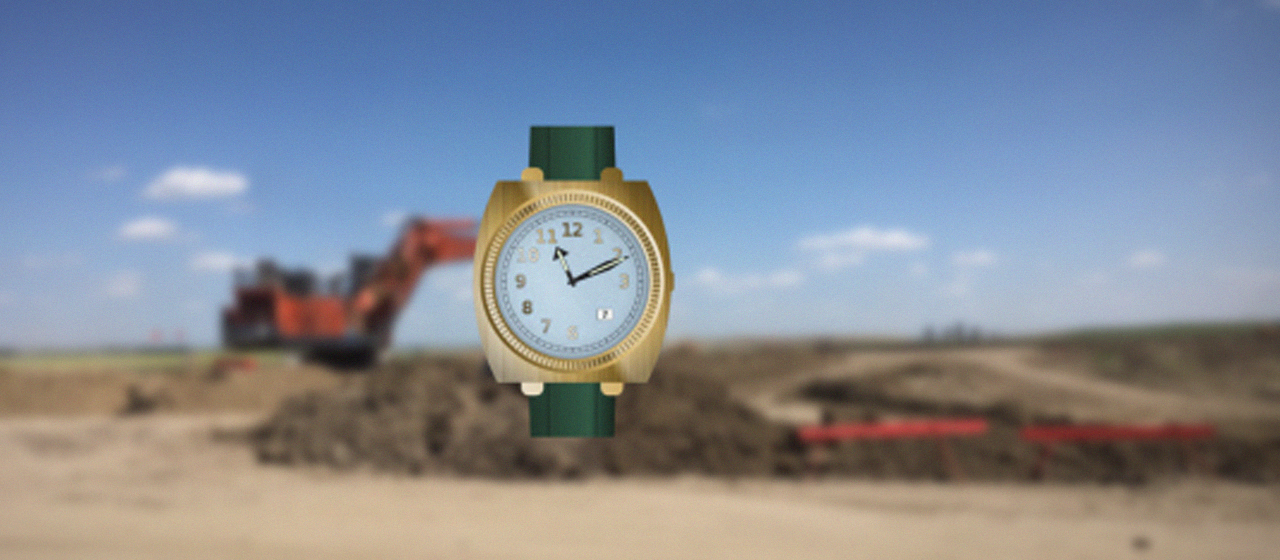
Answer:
11 h 11 min
